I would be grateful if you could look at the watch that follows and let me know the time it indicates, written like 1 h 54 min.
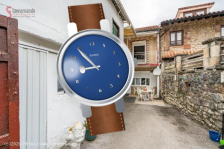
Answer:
8 h 54 min
